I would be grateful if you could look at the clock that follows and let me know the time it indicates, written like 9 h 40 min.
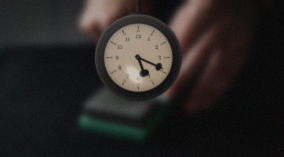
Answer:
5 h 19 min
